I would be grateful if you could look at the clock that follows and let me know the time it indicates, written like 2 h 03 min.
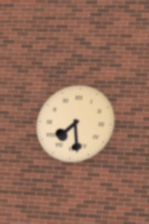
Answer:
7 h 28 min
